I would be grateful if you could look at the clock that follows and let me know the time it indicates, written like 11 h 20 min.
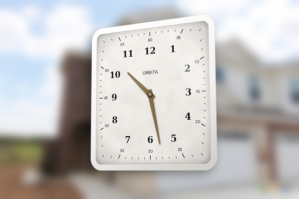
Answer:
10 h 28 min
